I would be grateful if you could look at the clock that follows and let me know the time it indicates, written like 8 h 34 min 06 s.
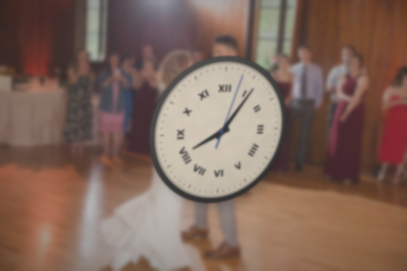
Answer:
8 h 06 min 03 s
